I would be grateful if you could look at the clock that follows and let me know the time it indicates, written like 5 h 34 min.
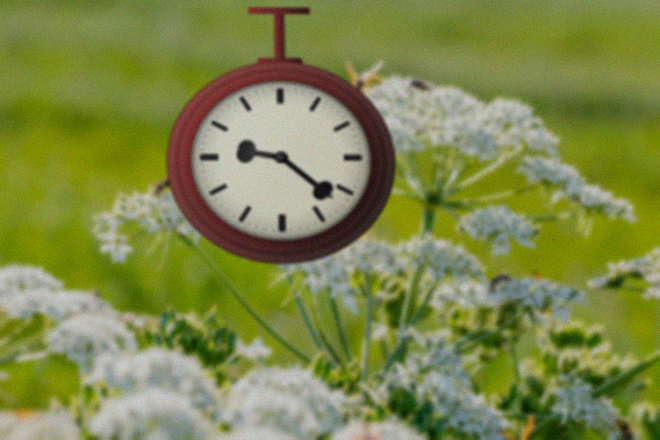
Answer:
9 h 22 min
